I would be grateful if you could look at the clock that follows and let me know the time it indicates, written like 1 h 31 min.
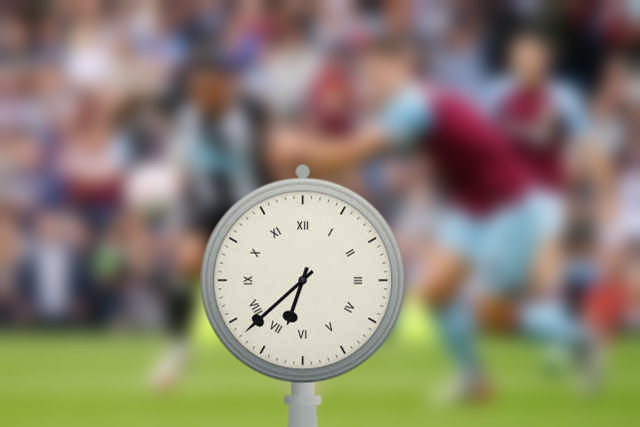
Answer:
6 h 38 min
